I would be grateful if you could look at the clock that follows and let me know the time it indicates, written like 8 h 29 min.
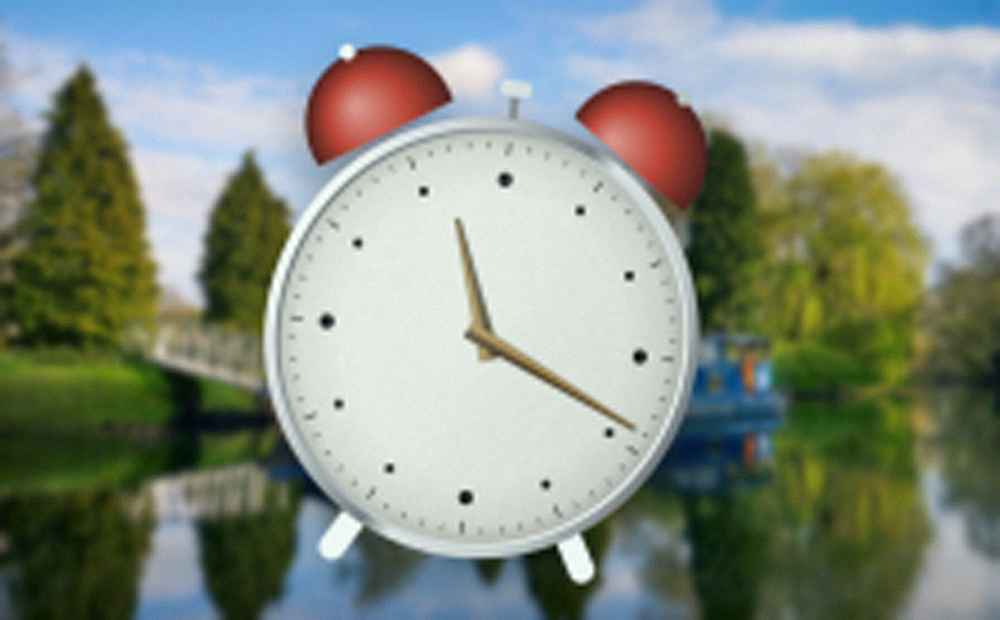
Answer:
11 h 19 min
